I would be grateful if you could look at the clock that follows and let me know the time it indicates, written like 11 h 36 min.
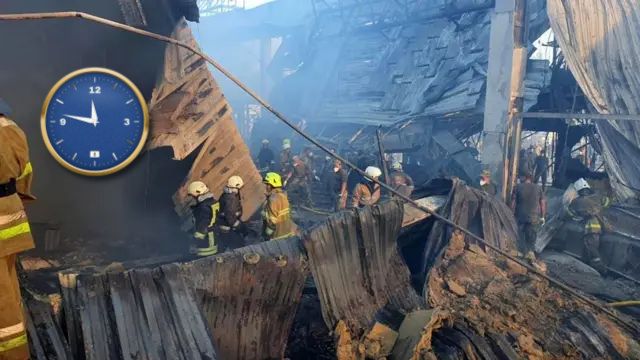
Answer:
11 h 47 min
